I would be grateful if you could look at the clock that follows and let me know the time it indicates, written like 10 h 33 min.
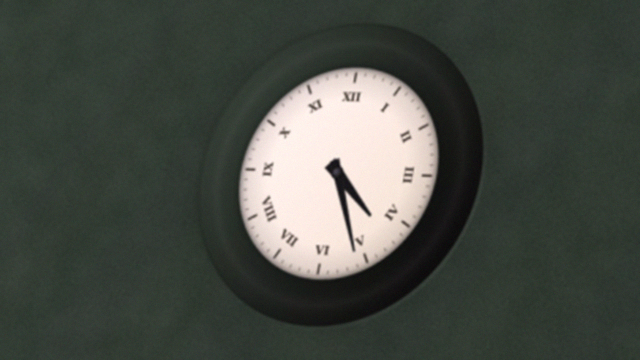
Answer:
4 h 26 min
